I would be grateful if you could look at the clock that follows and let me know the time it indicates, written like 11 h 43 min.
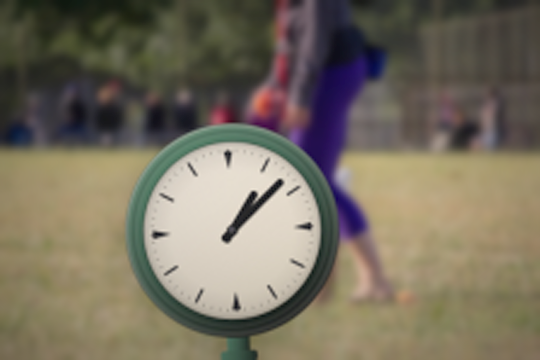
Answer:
1 h 08 min
